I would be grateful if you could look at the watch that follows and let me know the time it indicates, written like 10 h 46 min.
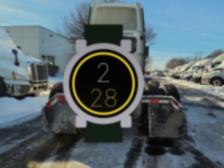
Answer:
2 h 28 min
